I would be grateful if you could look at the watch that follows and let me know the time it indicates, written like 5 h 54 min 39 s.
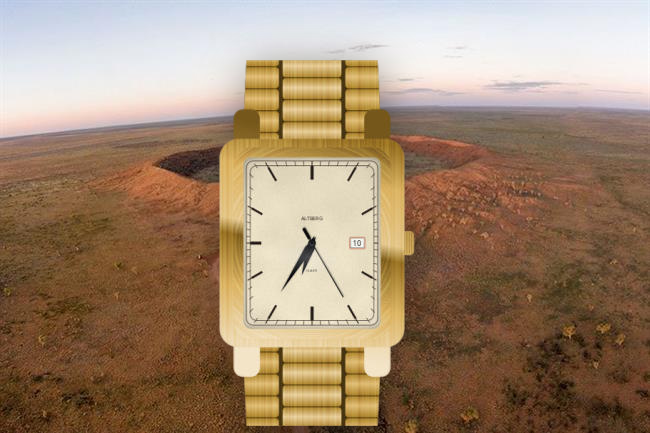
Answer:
6 h 35 min 25 s
